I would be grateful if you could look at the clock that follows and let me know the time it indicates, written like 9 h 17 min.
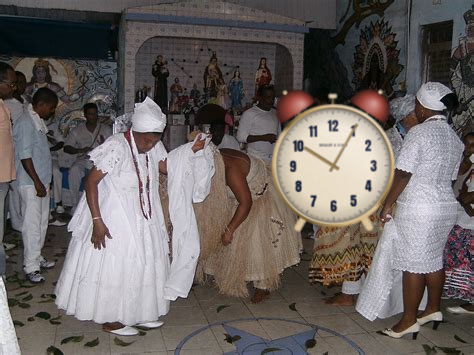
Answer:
10 h 05 min
